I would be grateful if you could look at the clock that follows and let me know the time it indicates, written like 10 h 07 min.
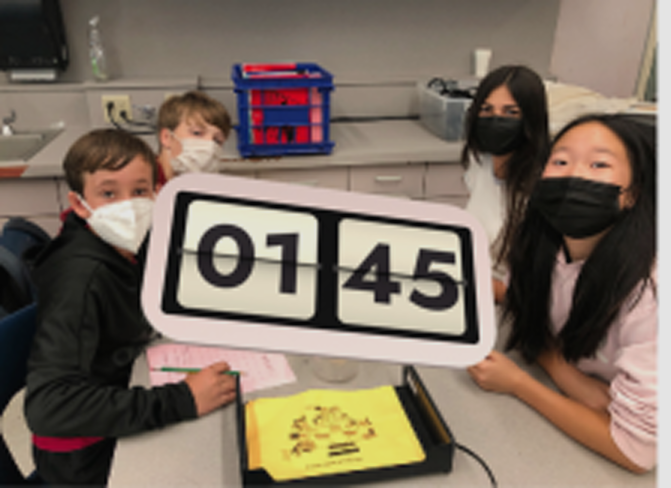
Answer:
1 h 45 min
